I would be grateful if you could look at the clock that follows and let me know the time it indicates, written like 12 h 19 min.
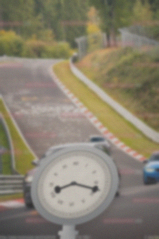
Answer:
8 h 18 min
